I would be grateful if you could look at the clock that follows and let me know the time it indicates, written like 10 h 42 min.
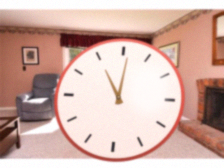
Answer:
11 h 01 min
